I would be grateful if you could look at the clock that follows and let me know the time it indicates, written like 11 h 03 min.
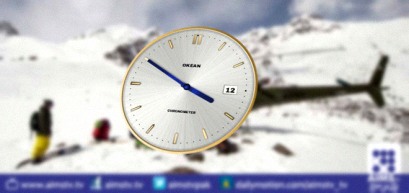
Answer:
3 h 50 min
